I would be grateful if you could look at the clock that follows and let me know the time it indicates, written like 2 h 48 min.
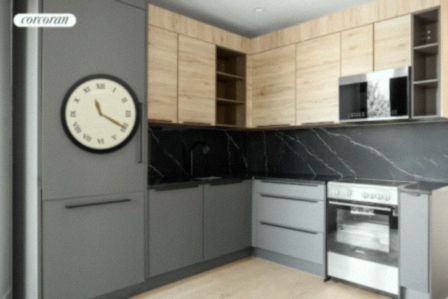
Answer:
11 h 20 min
